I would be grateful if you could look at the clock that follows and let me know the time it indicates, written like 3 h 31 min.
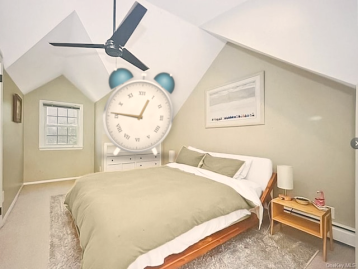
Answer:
12 h 46 min
